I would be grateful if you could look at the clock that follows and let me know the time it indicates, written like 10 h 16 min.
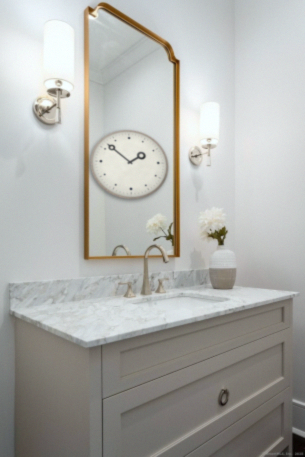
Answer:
1 h 52 min
